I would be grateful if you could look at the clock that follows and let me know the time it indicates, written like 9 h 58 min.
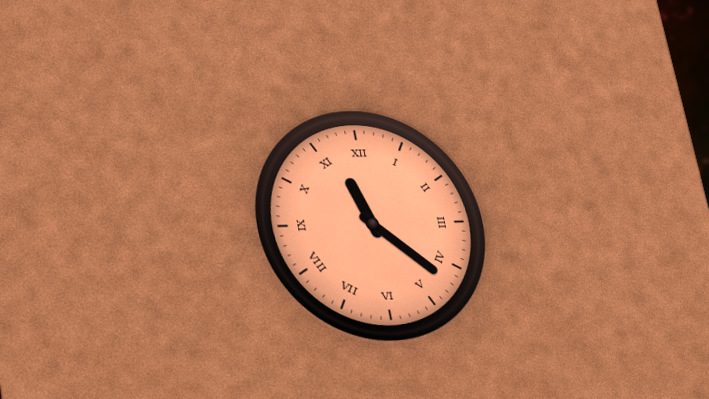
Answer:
11 h 22 min
